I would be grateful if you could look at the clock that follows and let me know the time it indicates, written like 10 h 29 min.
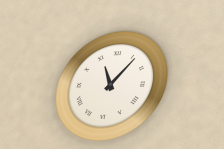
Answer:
11 h 06 min
